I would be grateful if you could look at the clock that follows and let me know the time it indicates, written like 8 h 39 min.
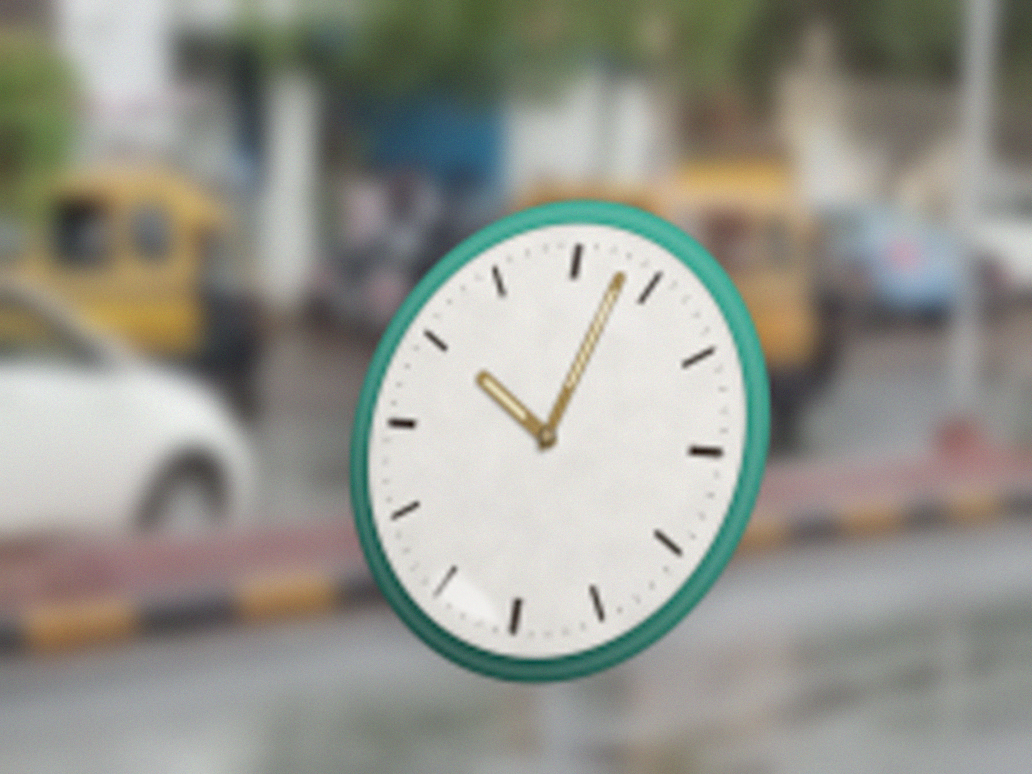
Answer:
10 h 03 min
